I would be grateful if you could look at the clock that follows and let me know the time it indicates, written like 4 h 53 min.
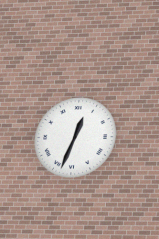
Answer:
12 h 33 min
